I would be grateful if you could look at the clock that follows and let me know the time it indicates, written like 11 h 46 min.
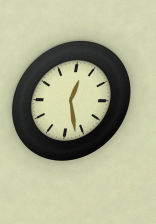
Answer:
12 h 27 min
